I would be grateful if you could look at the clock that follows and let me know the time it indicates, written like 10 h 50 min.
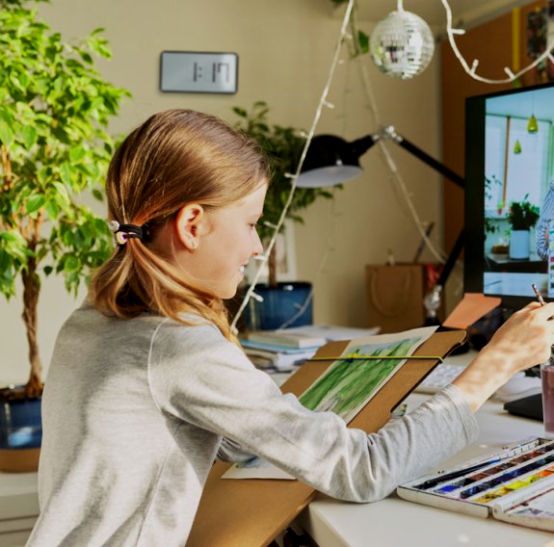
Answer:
1 h 17 min
